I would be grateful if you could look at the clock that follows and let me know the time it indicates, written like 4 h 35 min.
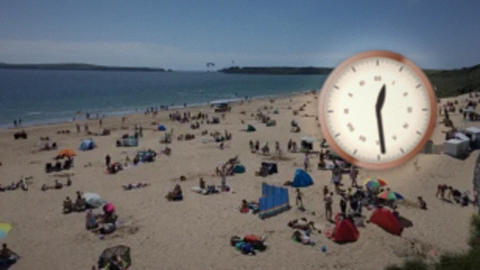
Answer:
12 h 29 min
